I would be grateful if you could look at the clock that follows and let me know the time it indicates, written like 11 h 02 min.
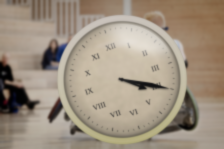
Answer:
4 h 20 min
